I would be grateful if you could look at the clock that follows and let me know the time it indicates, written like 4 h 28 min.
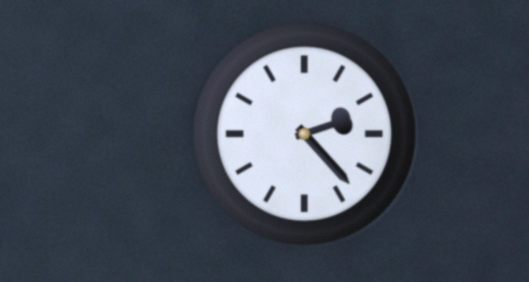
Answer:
2 h 23 min
